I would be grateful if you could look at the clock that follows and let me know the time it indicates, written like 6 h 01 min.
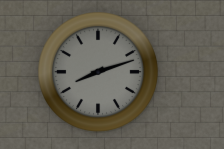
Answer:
8 h 12 min
